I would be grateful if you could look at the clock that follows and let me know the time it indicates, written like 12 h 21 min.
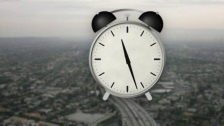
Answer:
11 h 27 min
